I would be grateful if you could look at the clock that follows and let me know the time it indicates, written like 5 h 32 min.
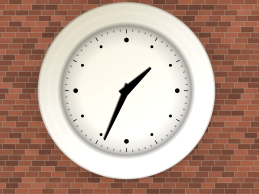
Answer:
1 h 34 min
